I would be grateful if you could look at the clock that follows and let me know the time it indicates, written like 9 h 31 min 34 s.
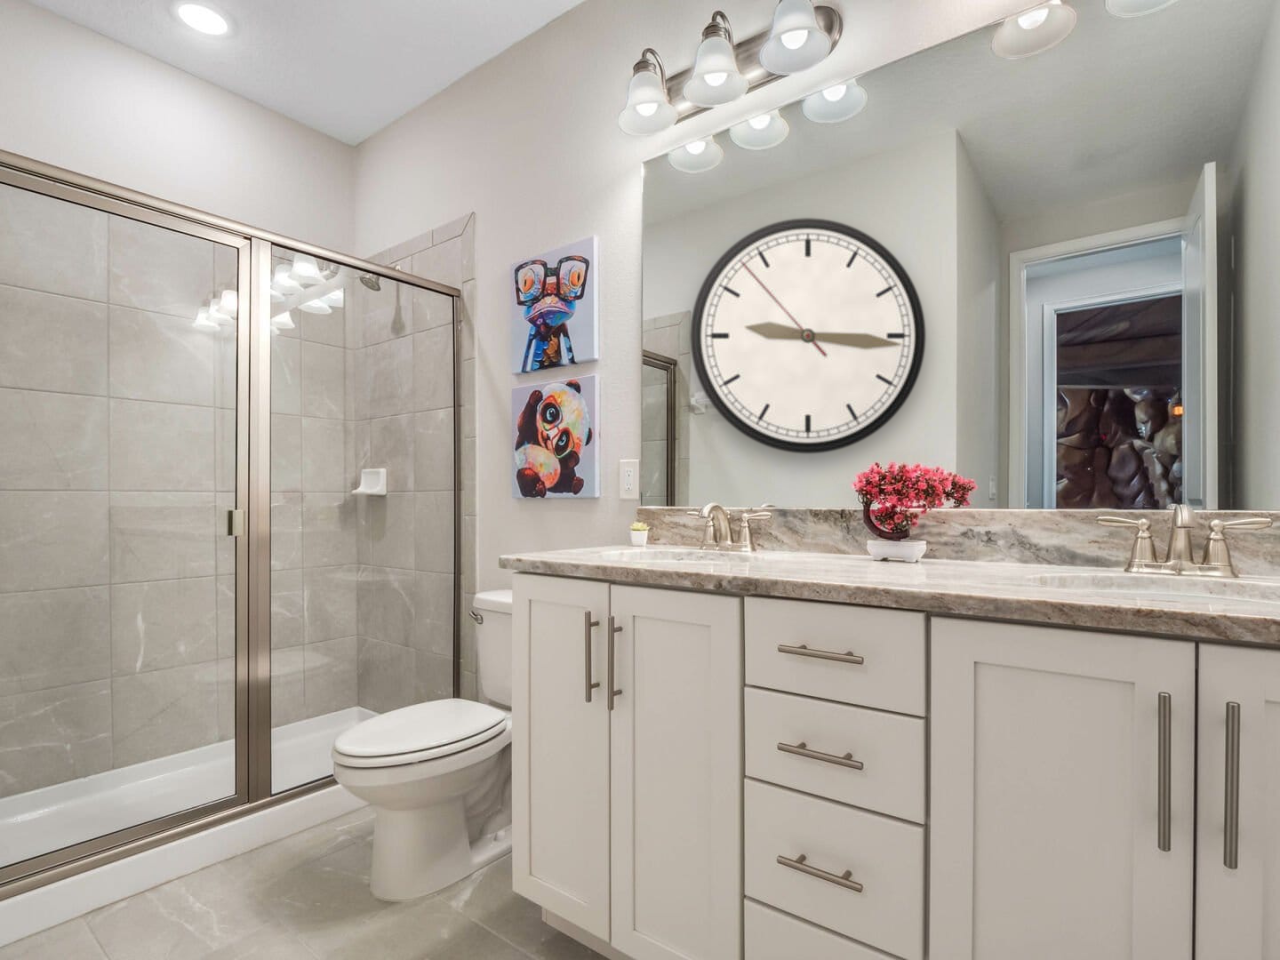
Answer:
9 h 15 min 53 s
